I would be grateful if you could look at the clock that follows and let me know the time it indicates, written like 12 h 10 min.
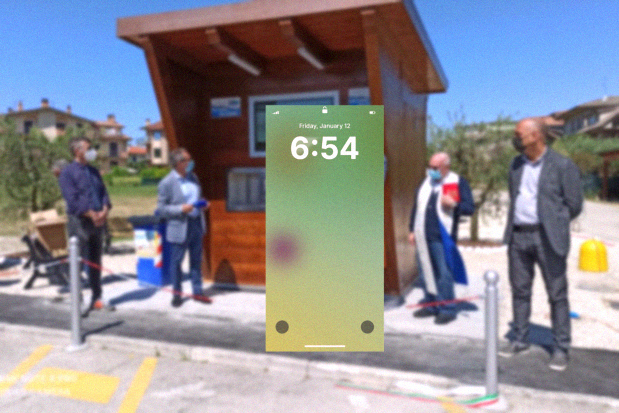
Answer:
6 h 54 min
